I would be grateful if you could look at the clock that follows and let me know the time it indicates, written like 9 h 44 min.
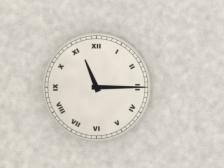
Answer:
11 h 15 min
